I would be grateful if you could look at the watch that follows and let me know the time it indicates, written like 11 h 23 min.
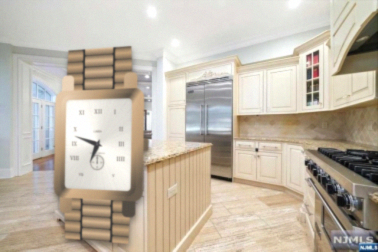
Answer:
6 h 48 min
